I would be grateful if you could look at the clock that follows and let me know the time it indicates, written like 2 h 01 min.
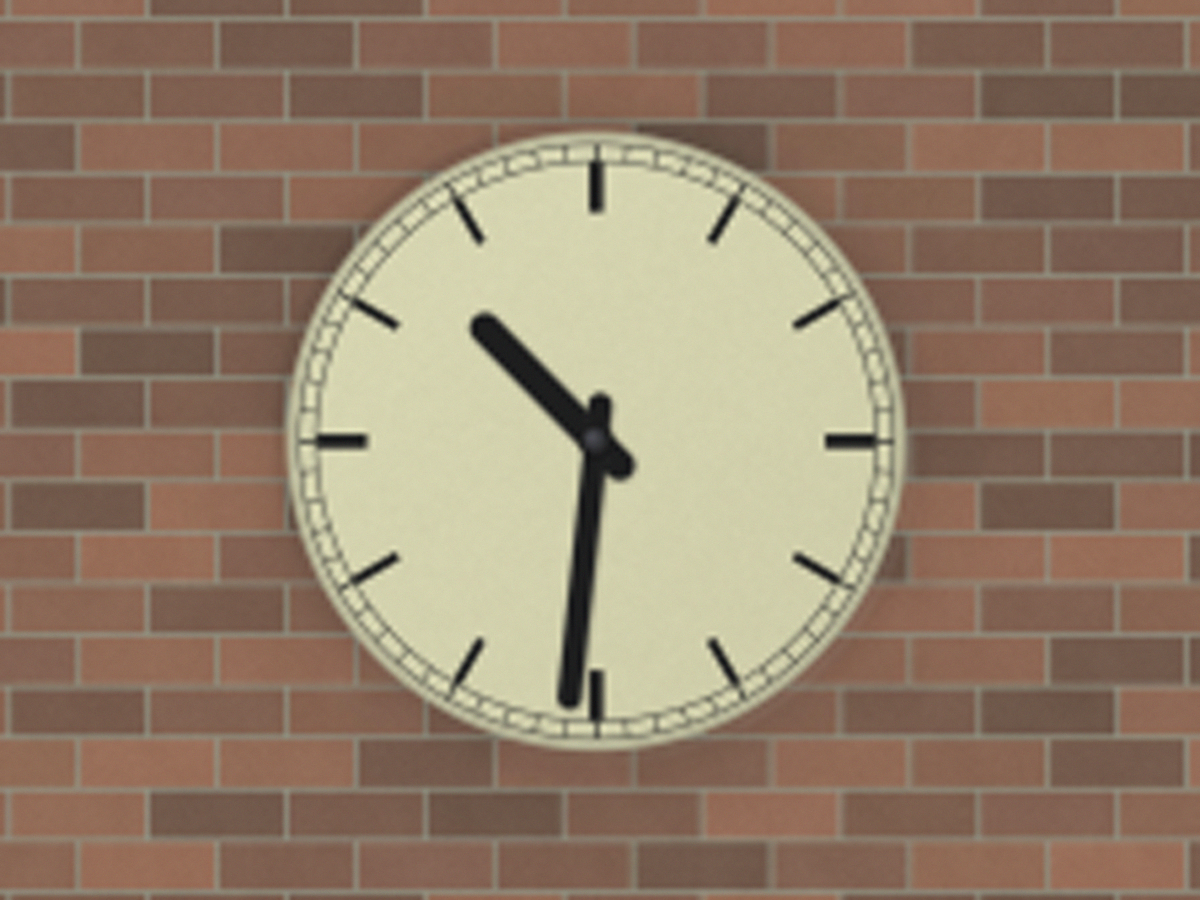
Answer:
10 h 31 min
